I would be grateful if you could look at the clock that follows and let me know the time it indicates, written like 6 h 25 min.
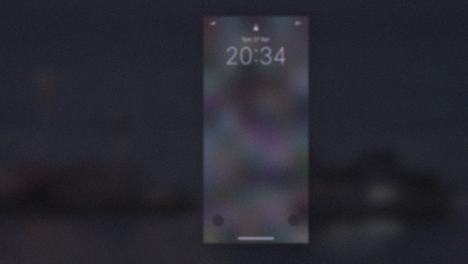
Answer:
20 h 34 min
